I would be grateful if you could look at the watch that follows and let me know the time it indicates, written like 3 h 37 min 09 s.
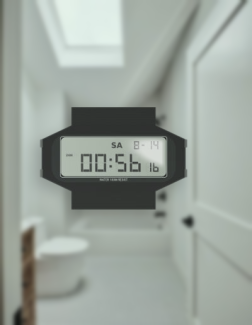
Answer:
0 h 56 min 16 s
